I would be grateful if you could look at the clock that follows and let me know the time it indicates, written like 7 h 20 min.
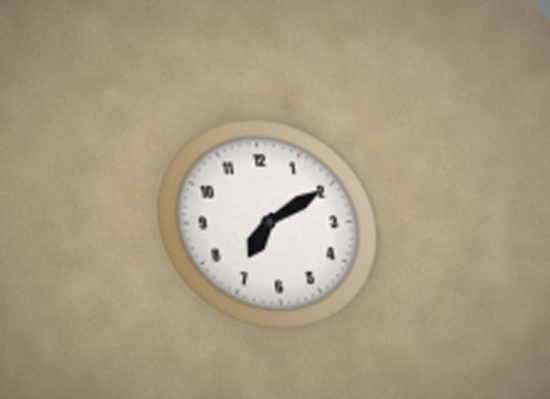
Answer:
7 h 10 min
